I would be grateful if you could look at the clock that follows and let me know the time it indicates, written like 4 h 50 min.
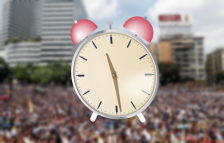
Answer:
11 h 29 min
